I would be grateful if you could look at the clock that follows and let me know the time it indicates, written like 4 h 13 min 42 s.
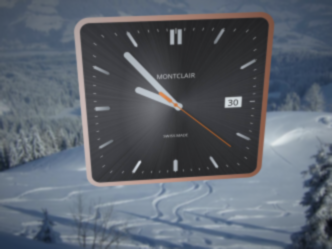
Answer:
9 h 53 min 22 s
